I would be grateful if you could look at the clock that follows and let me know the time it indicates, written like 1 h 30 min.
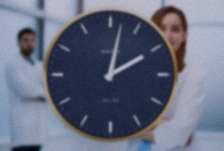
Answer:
2 h 02 min
